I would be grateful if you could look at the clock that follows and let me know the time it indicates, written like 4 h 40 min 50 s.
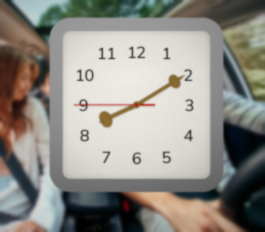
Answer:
8 h 09 min 45 s
